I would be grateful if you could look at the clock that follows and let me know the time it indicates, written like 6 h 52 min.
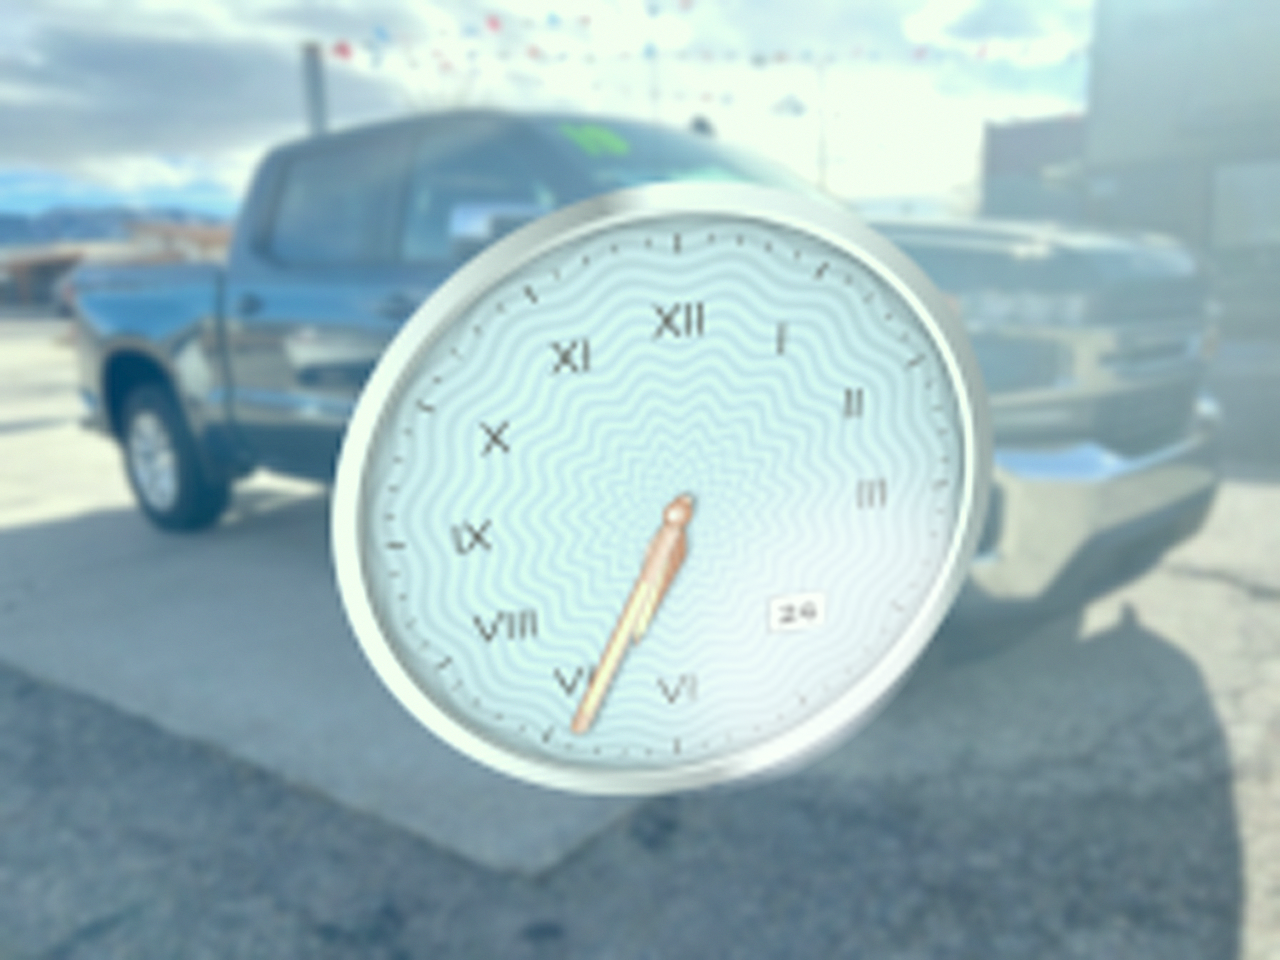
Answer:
6 h 34 min
